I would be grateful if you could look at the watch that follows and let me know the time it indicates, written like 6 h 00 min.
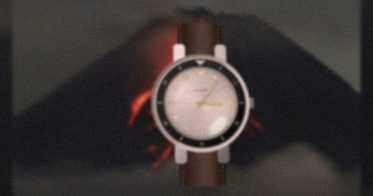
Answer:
3 h 06 min
